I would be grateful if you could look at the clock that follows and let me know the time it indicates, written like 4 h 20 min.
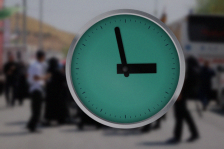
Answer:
2 h 58 min
